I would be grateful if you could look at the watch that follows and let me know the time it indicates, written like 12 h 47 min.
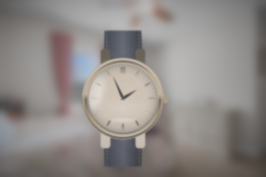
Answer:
1 h 56 min
